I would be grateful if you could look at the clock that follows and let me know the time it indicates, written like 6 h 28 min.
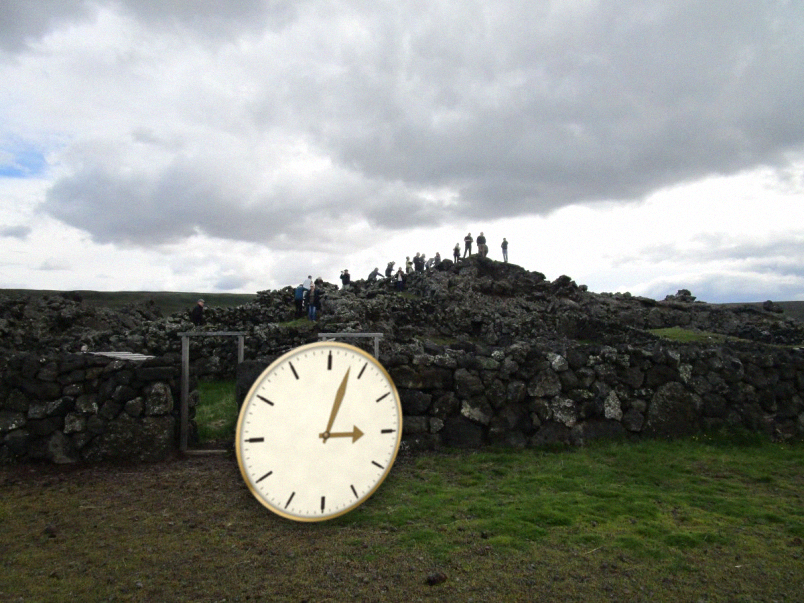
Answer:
3 h 03 min
